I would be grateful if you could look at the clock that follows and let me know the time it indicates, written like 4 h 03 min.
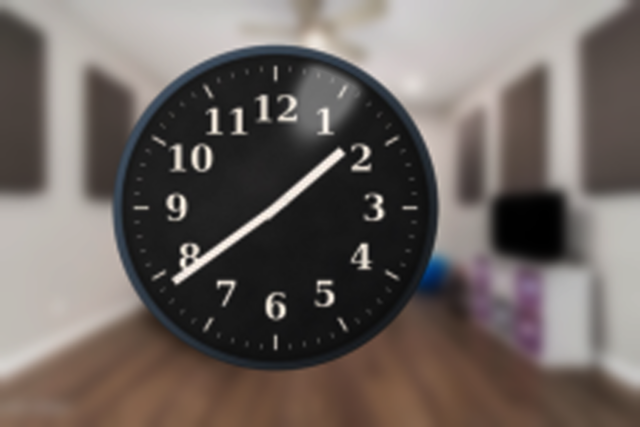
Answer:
1 h 39 min
